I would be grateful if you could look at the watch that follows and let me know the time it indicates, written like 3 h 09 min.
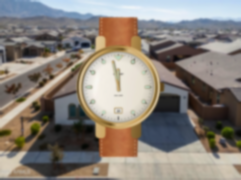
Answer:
11 h 58 min
